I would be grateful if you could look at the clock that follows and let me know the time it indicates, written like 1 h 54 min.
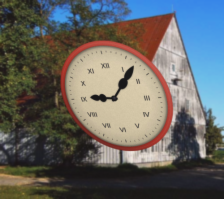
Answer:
9 h 07 min
